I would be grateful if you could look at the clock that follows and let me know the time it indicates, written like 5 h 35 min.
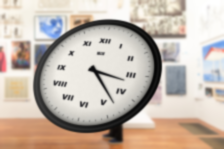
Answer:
3 h 23 min
